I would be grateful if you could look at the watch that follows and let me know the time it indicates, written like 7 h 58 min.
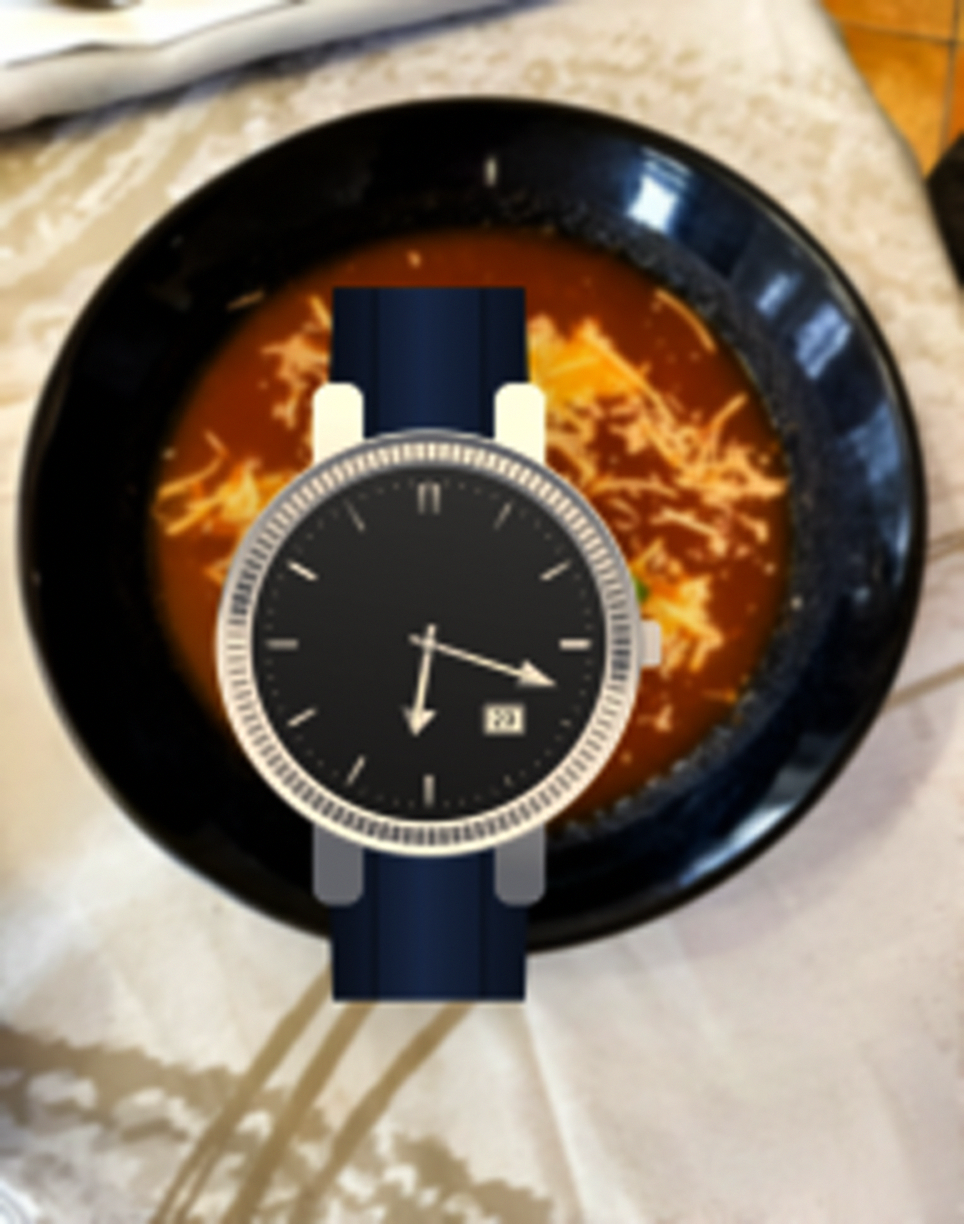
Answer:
6 h 18 min
